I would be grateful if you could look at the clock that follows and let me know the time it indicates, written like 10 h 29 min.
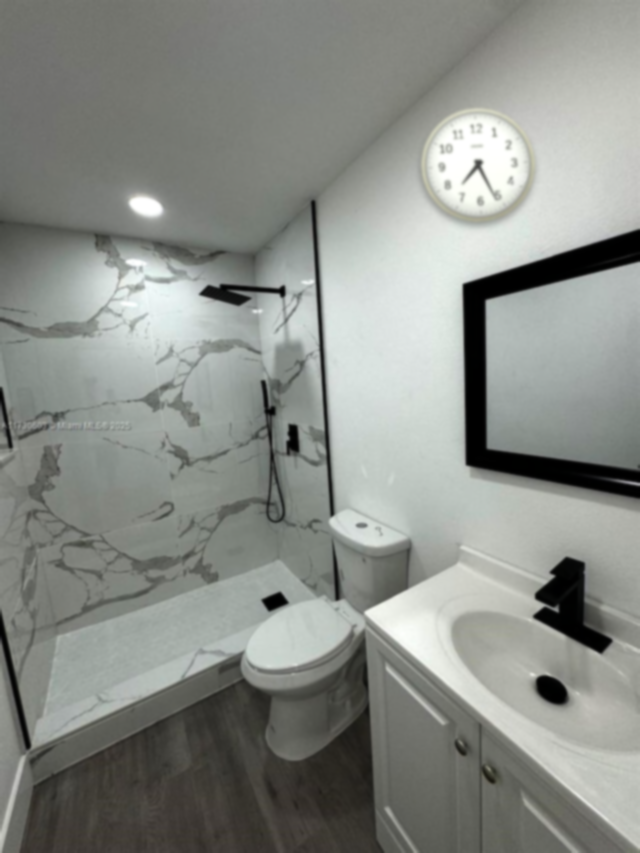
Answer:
7 h 26 min
